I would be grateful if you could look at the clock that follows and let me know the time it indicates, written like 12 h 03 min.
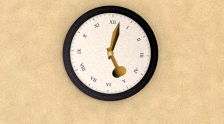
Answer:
5 h 02 min
